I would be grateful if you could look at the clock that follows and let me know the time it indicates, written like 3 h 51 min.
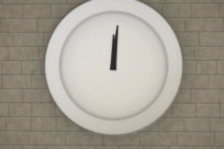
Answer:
12 h 01 min
